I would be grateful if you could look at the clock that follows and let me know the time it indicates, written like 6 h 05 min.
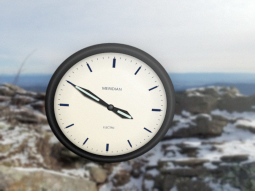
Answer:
3 h 50 min
